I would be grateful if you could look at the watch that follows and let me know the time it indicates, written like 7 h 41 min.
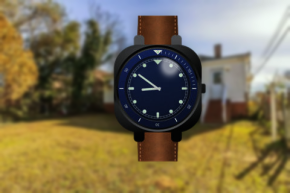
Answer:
8 h 51 min
